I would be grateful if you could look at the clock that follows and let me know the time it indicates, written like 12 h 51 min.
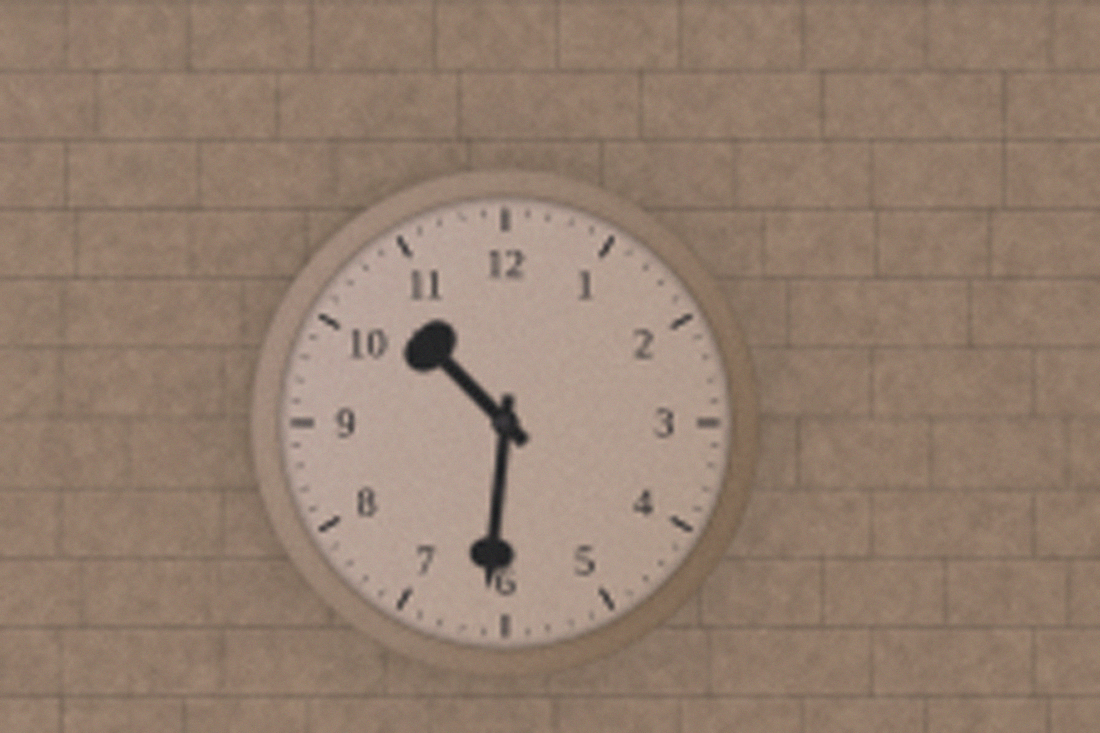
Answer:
10 h 31 min
